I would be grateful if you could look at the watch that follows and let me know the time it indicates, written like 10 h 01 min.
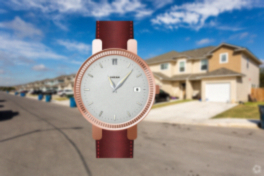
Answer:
11 h 07 min
